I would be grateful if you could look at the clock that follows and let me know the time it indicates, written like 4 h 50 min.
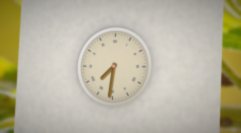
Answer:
7 h 31 min
